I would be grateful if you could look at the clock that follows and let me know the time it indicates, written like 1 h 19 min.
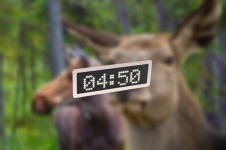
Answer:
4 h 50 min
